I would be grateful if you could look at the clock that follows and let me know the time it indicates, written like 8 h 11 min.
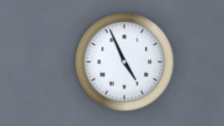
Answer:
4 h 56 min
